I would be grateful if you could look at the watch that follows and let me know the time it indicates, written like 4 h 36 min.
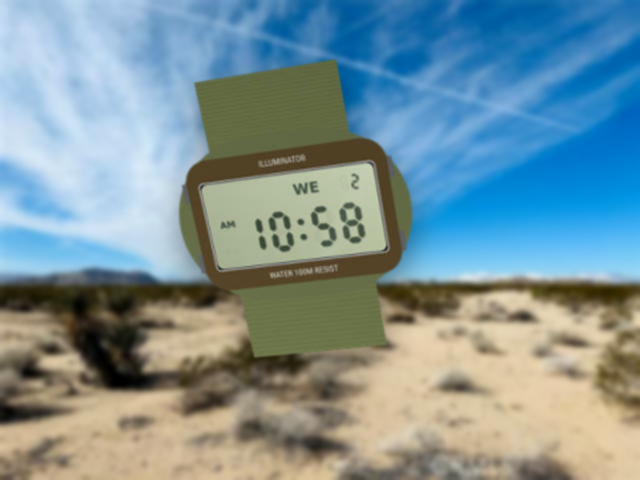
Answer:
10 h 58 min
